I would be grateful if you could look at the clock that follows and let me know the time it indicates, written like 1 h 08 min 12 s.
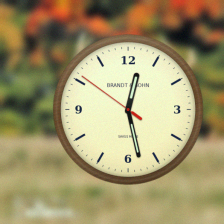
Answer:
12 h 27 min 51 s
